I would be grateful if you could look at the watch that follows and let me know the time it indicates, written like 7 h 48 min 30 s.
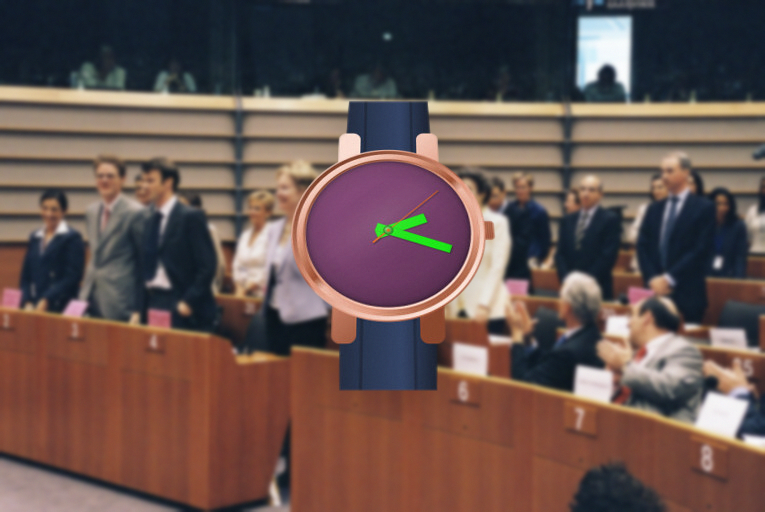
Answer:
2 h 18 min 08 s
